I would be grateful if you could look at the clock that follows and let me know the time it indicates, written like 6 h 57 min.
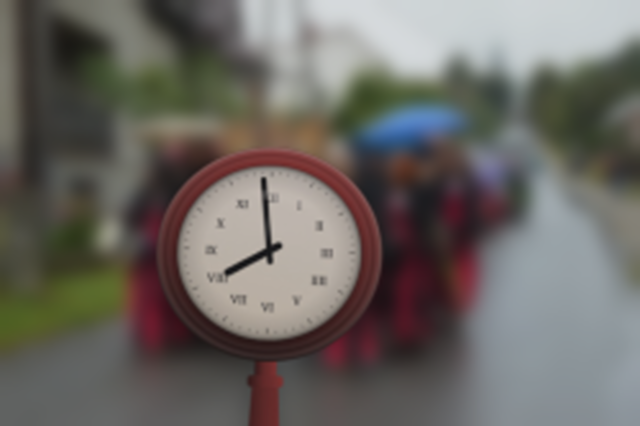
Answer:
7 h 59 min
